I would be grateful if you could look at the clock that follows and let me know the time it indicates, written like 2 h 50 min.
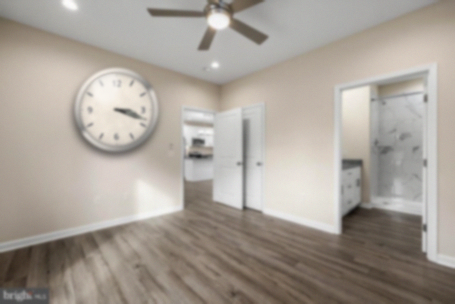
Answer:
3 h 18 min
